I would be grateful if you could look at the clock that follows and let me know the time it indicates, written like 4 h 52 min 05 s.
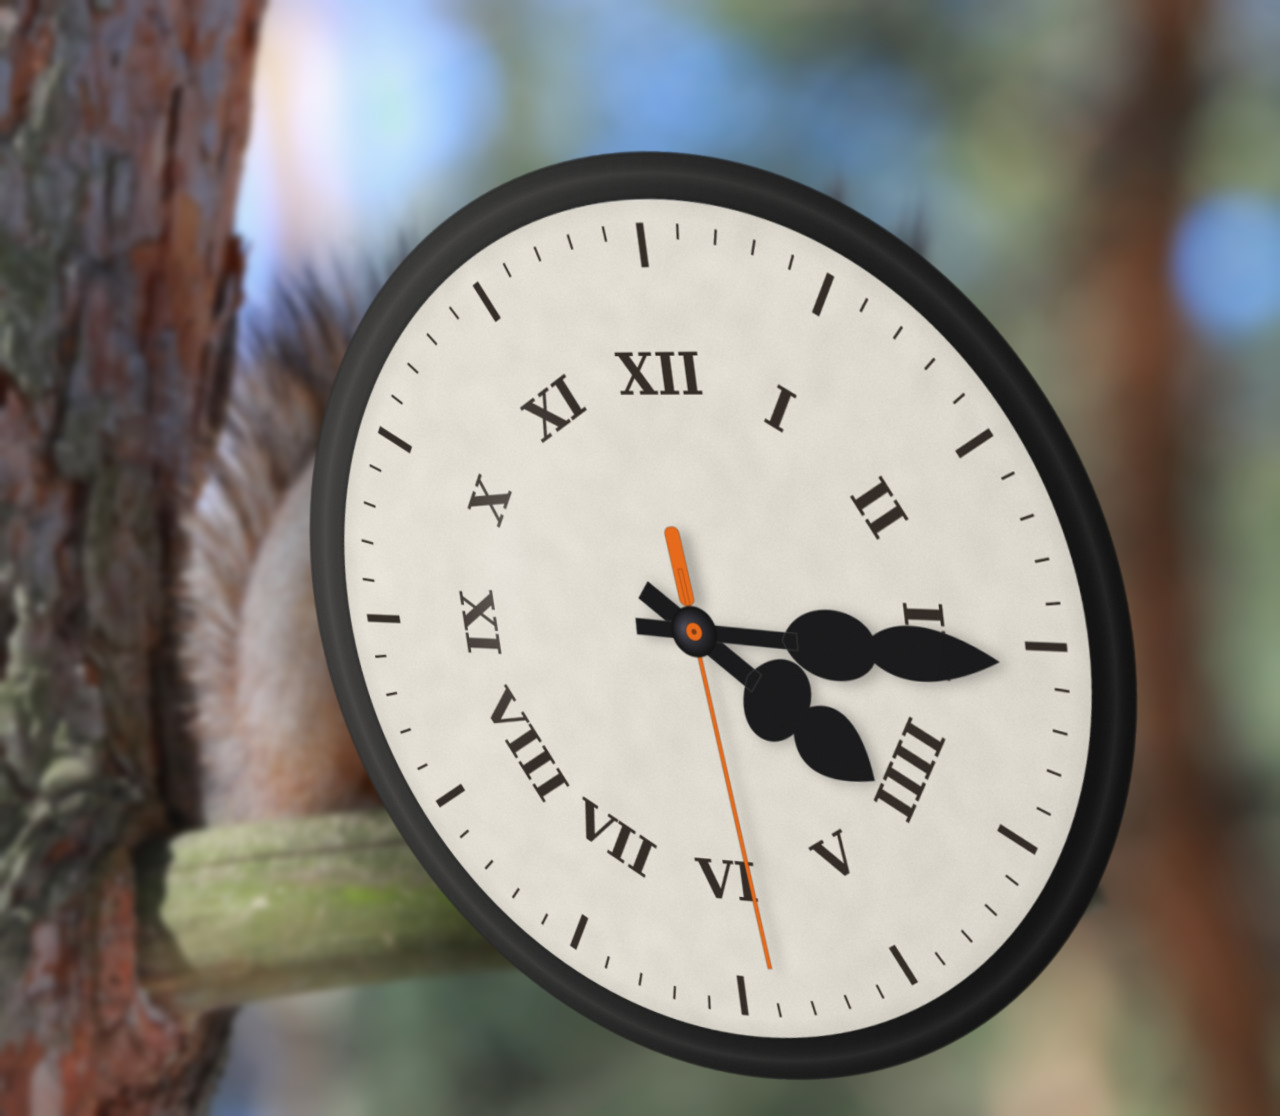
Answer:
4 h 15 min 29 s
